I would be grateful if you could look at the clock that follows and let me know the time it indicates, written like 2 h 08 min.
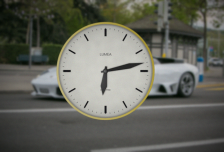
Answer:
6 h 13 min
